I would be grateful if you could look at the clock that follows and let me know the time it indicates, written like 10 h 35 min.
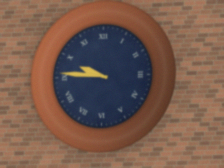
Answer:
9 h 46 min
